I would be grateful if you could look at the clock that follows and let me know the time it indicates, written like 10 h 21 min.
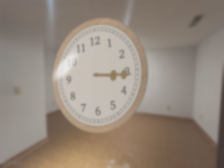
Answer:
3 h 16 min
